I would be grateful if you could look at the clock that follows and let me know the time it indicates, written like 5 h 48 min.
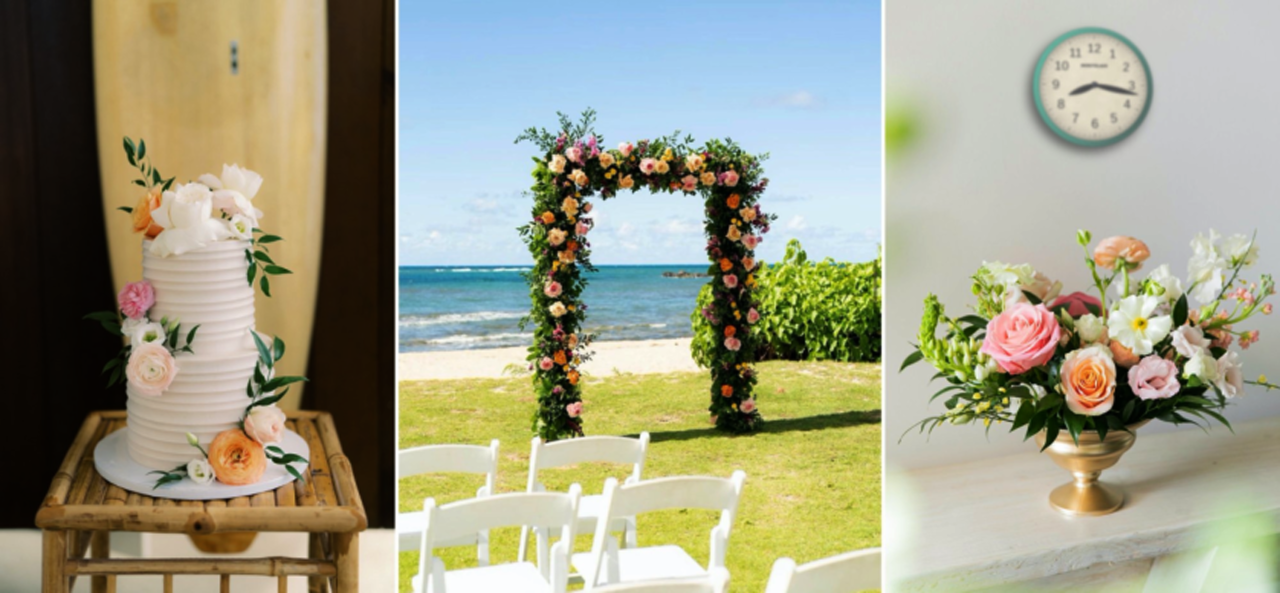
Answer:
8 h 17 min
